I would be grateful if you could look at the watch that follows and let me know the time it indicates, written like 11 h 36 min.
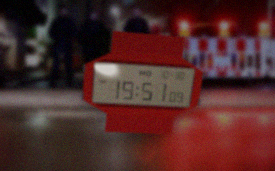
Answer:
19 h 51 min
